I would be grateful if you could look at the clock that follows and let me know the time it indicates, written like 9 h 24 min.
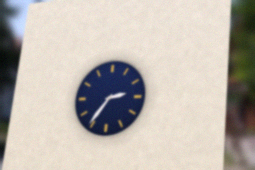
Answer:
2 h 36 min
